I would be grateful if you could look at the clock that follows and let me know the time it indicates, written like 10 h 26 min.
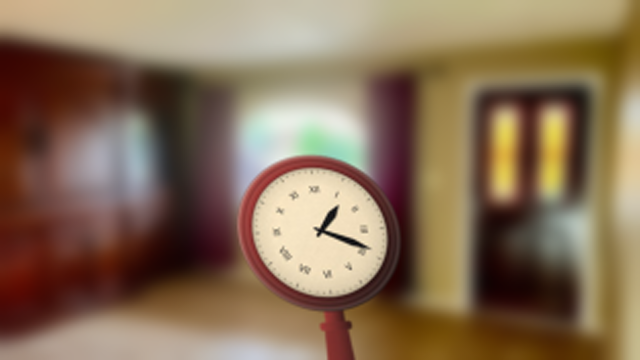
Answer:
1 h 19 min
